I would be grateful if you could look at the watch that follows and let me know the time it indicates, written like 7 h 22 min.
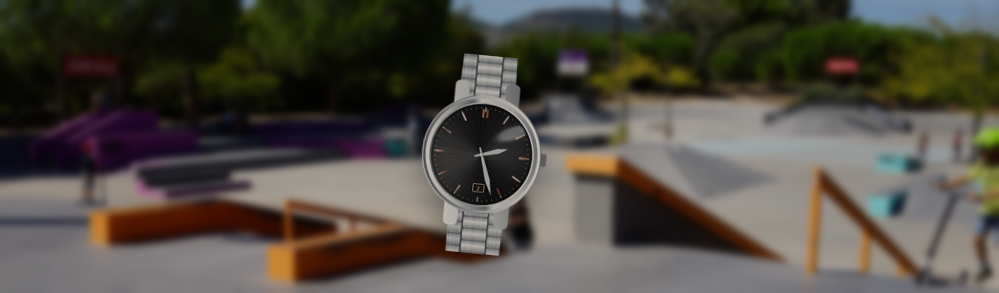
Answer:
2 h 27 min
